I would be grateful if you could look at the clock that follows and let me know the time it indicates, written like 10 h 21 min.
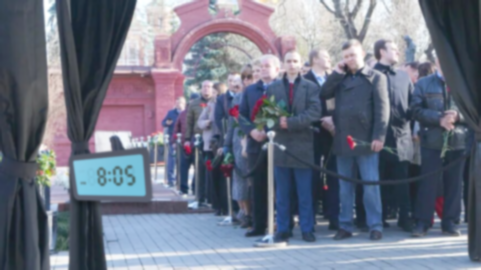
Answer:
8 h 05 min
